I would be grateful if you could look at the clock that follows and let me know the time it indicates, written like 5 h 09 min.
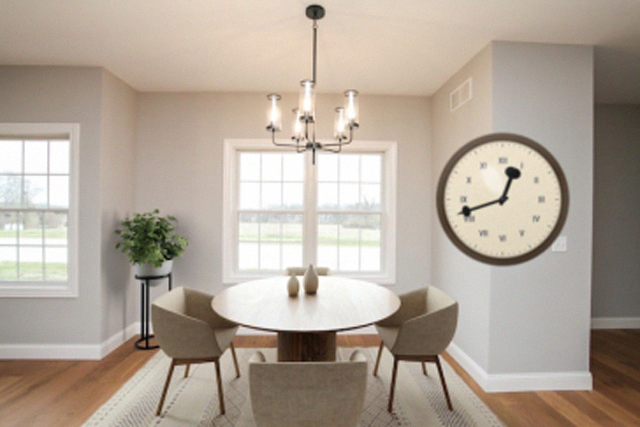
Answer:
12 h 42 min
